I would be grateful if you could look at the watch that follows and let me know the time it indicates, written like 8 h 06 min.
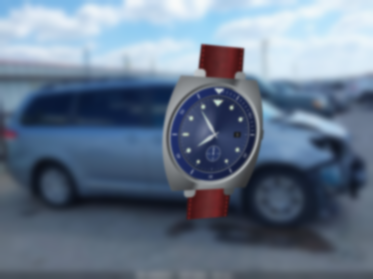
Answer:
7 h 54 min
